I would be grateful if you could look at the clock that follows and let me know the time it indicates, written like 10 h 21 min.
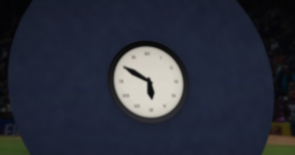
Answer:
5 h 50 min
